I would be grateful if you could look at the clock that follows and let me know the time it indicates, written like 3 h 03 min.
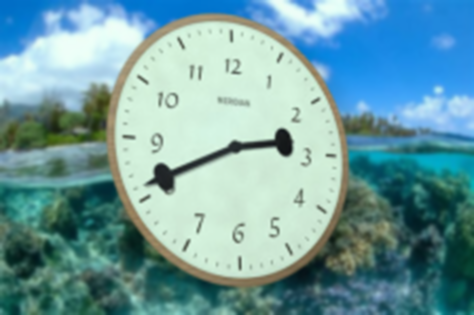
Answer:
2 h 41 min
